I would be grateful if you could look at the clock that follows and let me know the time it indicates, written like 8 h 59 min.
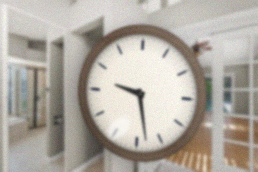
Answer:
9 h 28 min
